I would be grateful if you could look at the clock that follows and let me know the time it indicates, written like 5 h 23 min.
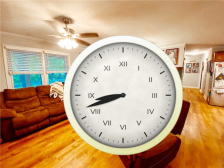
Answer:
8 h 42 min
